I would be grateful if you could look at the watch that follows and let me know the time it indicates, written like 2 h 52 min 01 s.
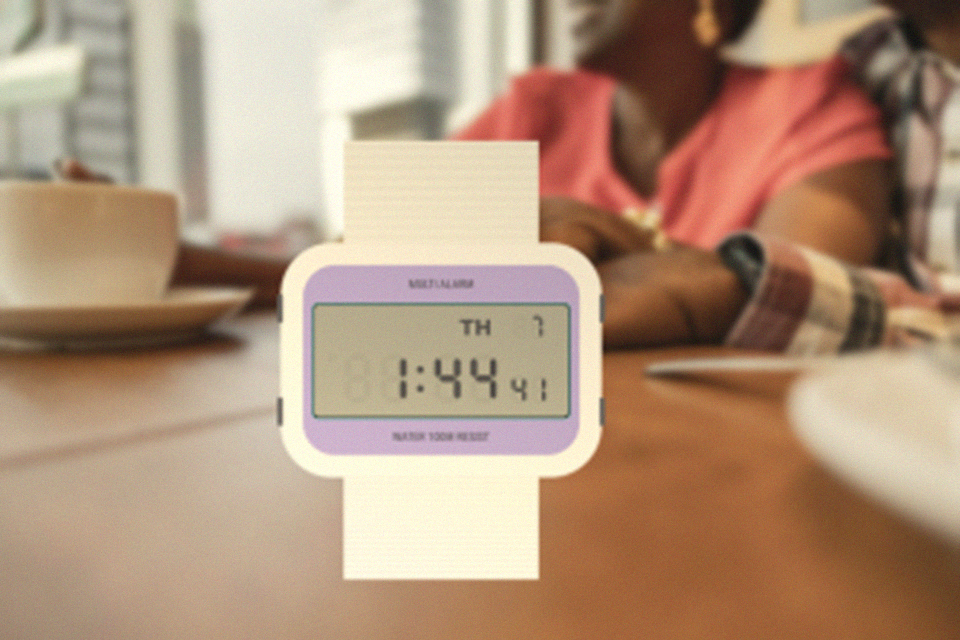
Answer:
1 h 44 min 41 s
